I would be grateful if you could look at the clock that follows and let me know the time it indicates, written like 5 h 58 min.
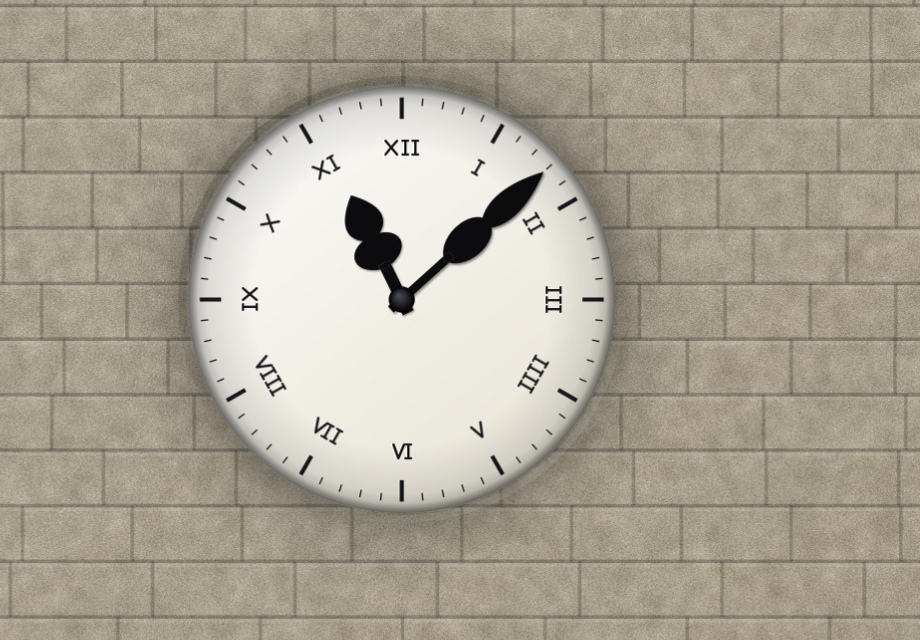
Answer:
11 h 08 min
